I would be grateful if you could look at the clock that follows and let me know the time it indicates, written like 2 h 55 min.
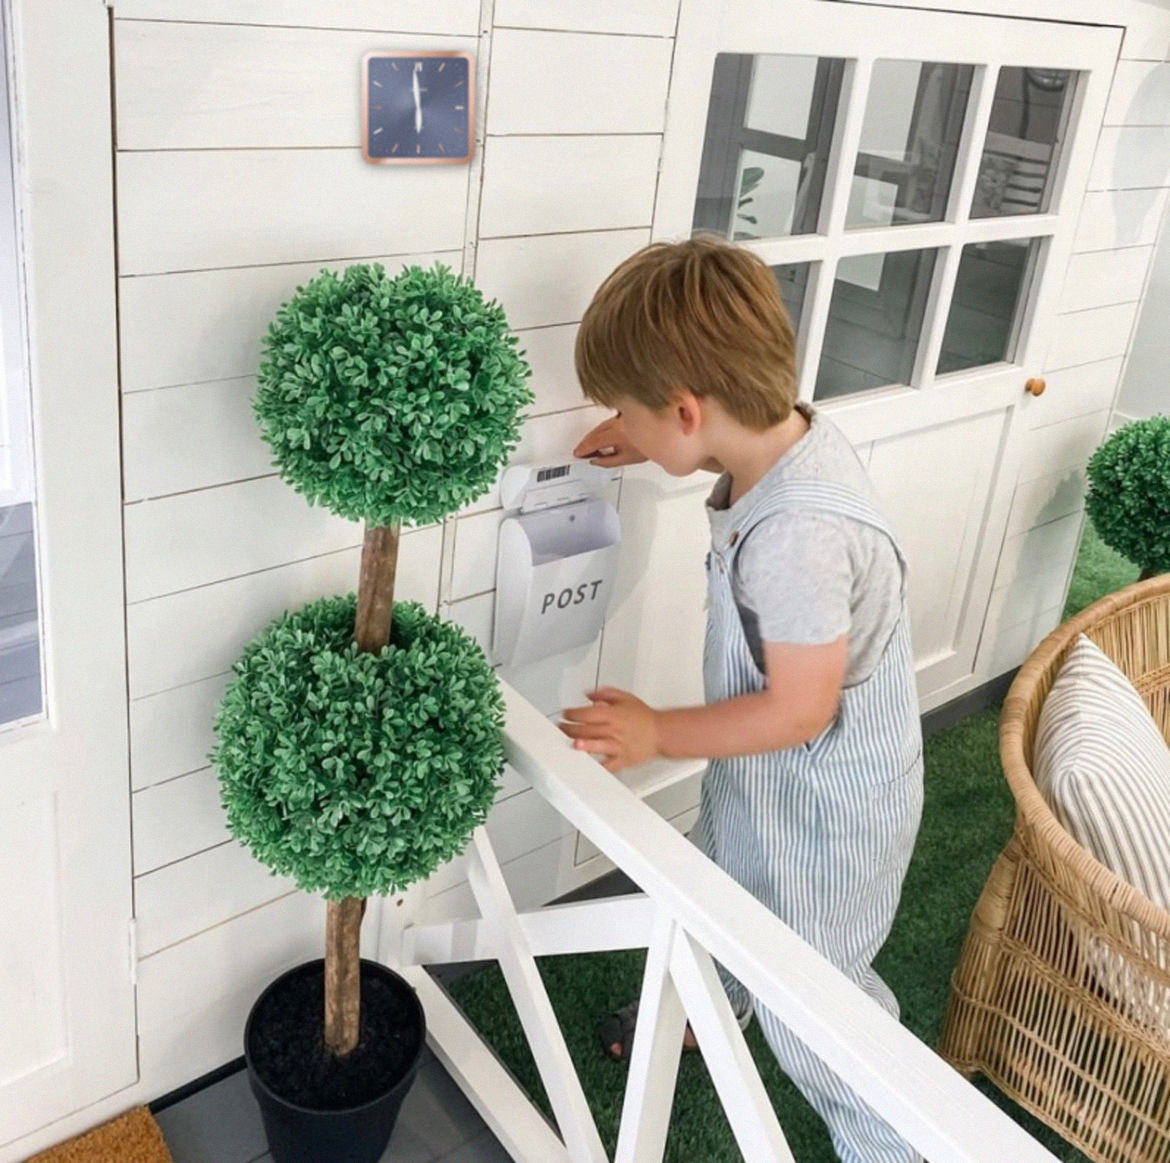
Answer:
5 h 59 min
